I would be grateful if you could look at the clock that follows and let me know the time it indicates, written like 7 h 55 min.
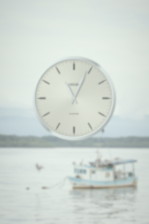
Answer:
11 h 04 min
